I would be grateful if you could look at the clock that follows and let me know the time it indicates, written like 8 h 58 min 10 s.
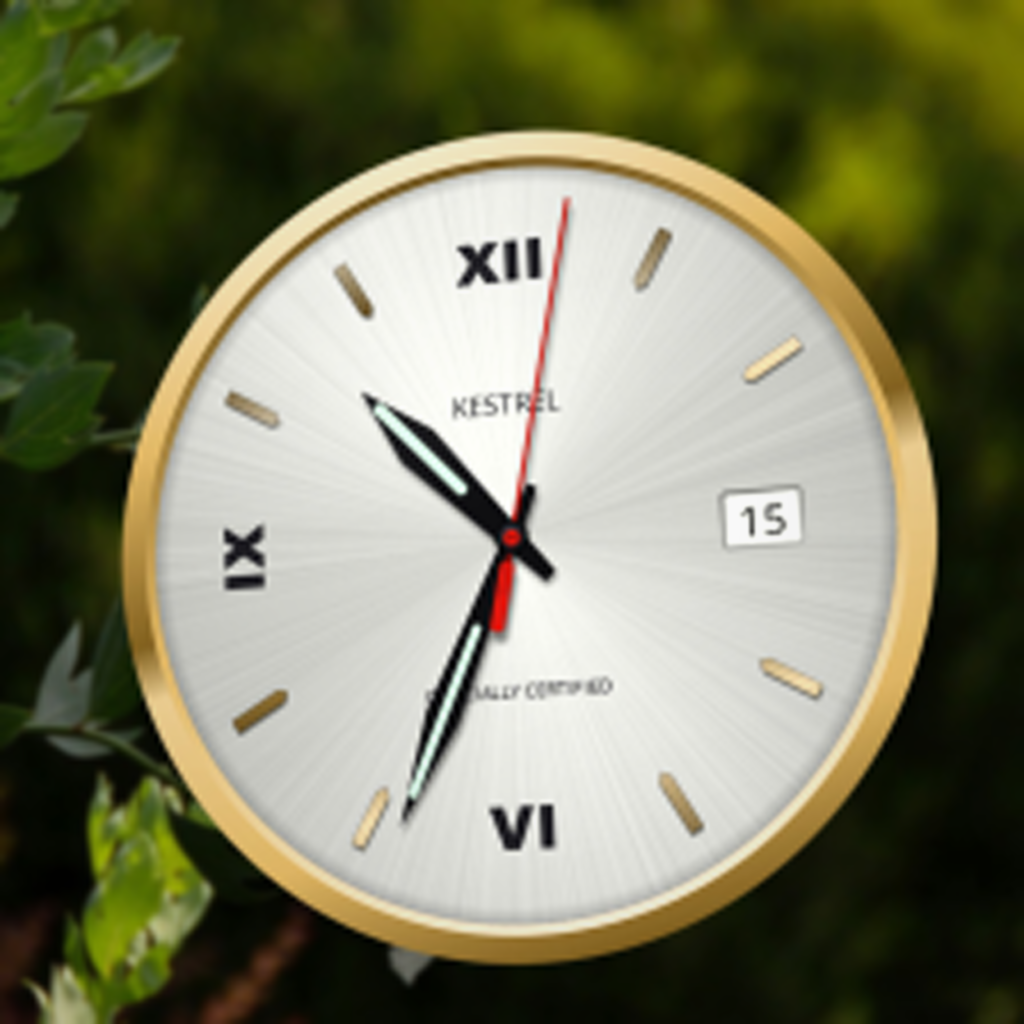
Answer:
10 h 34 min 02 s
